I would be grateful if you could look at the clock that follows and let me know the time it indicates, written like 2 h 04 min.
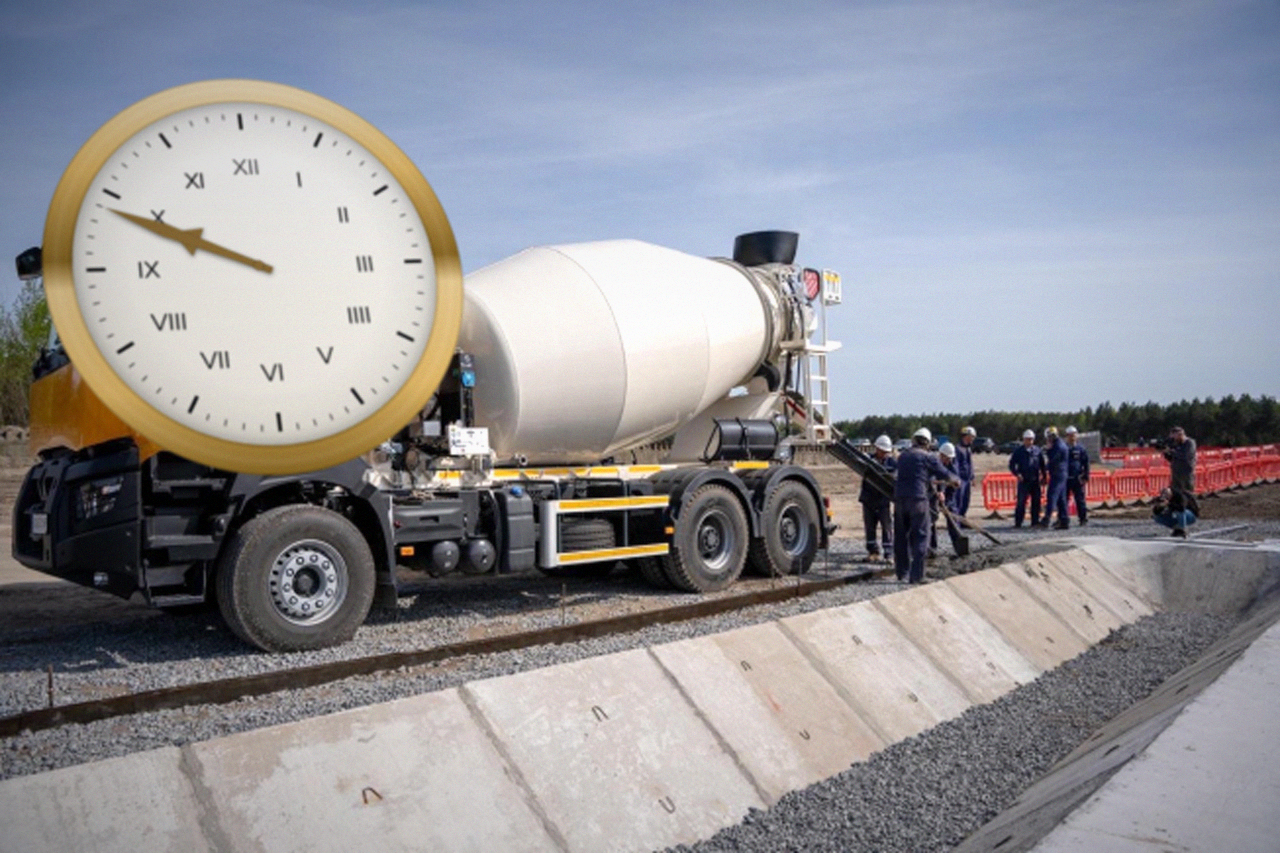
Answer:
9 h 49 min
